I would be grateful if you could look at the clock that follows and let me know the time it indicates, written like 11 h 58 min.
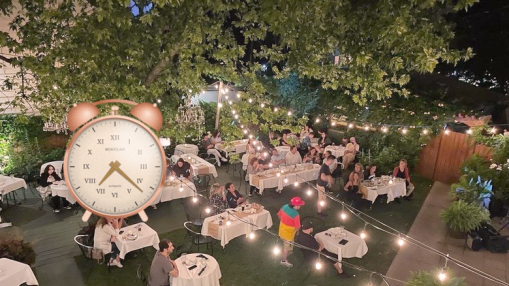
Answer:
7 h 22 min
